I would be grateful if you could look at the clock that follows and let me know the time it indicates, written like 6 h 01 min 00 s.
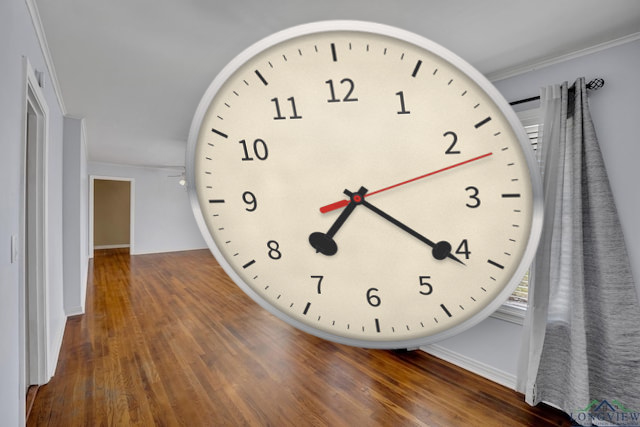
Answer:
7 h 21 min 12 s
